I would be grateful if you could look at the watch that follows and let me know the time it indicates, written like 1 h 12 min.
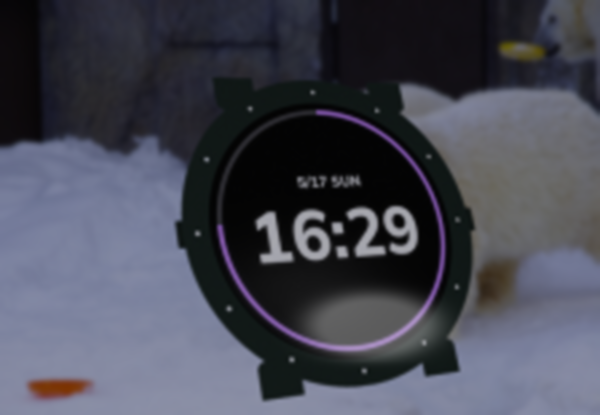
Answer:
16 h 29 min
